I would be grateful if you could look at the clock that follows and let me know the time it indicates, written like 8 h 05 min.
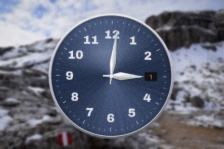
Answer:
3 h 01 min
